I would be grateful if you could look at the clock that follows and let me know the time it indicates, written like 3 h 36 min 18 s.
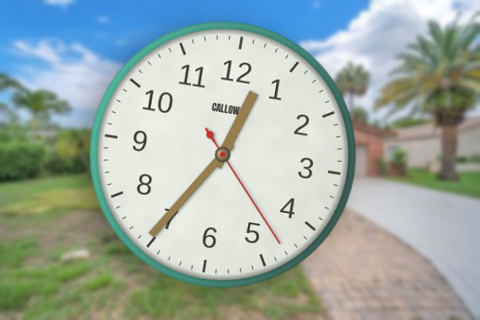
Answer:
12 h 35 min 23 s
